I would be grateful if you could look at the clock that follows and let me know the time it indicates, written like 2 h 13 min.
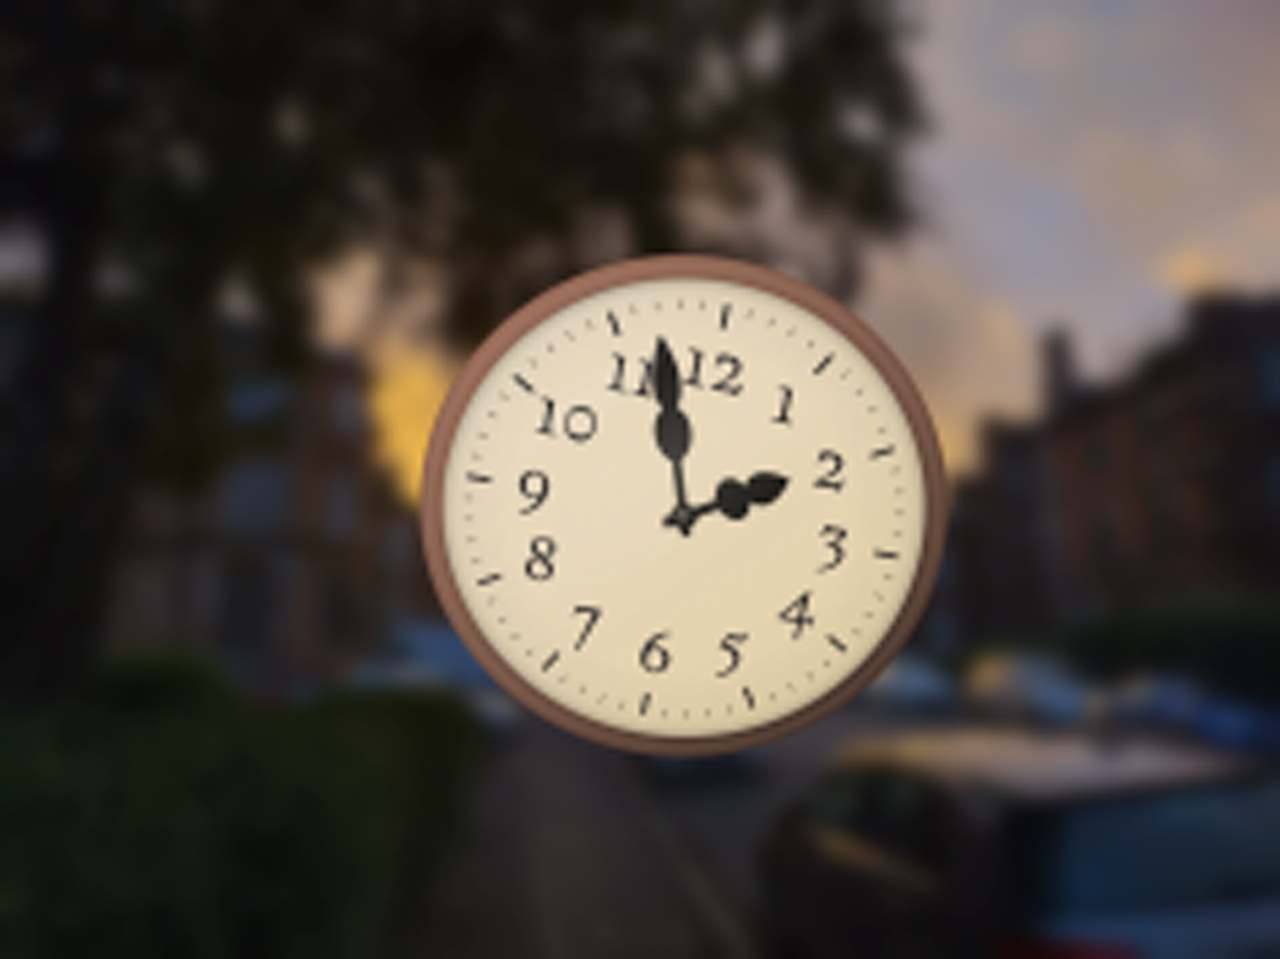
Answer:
1 h 57 min
